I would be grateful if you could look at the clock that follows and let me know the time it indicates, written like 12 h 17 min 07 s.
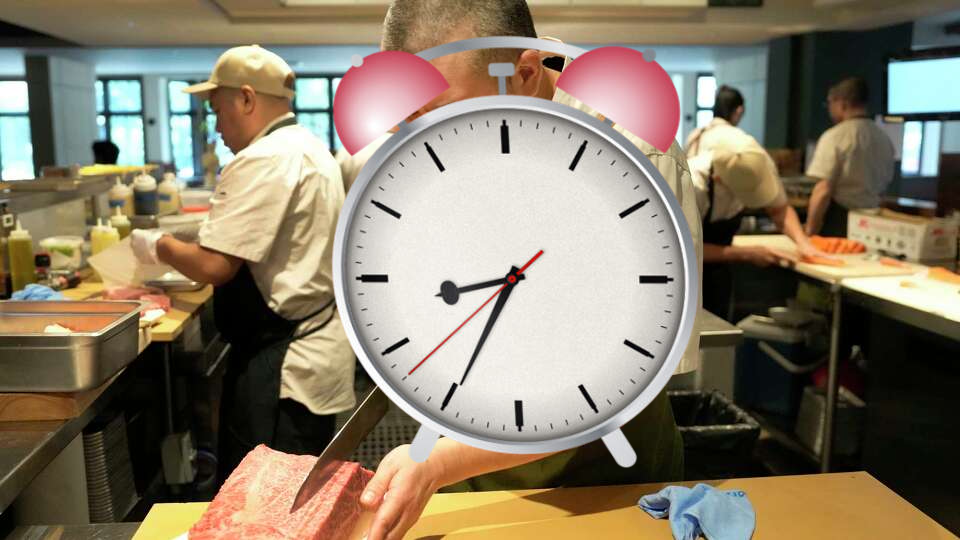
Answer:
8 h 34 min 38 s
